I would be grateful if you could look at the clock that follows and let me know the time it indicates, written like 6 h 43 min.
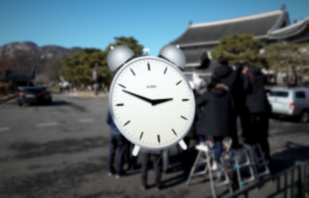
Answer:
2 h 49 min
